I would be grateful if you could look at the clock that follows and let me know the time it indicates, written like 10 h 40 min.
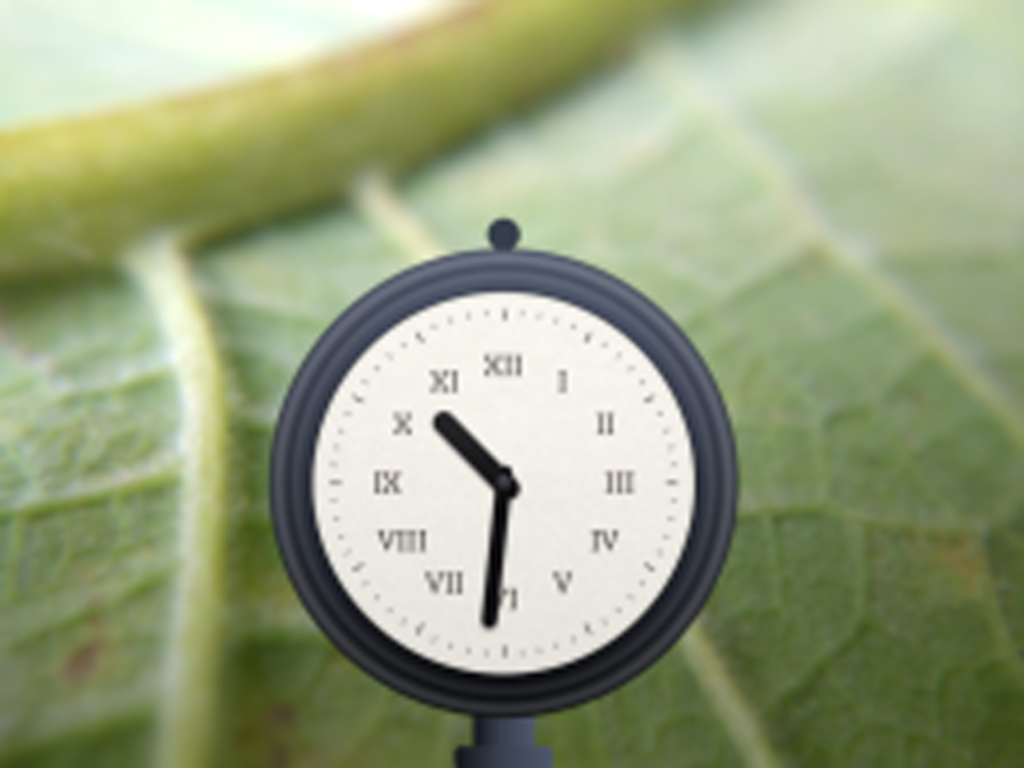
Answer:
10 h 31 min
